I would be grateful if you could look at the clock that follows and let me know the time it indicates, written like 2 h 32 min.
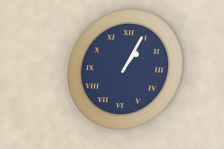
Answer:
1 h 04 min
